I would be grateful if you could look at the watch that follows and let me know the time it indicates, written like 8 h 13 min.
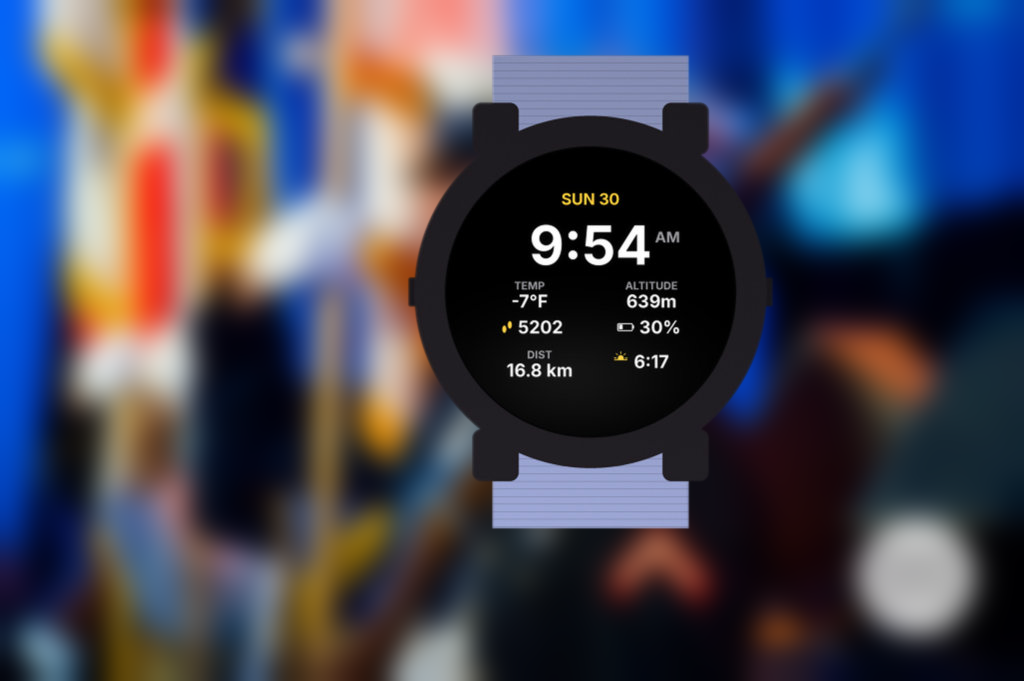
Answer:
9 h 54 min
